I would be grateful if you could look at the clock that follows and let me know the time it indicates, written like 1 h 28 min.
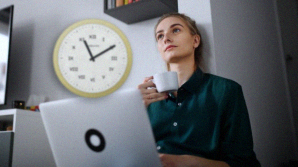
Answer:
11 h 10 min
